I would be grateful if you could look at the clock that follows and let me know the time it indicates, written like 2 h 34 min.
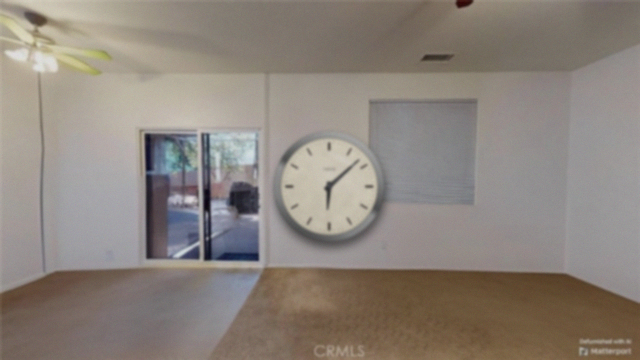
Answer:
6 h 08 min
